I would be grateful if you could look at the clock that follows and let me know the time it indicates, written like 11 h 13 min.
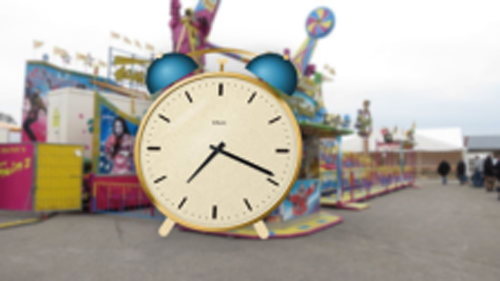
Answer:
7 h 19 min
